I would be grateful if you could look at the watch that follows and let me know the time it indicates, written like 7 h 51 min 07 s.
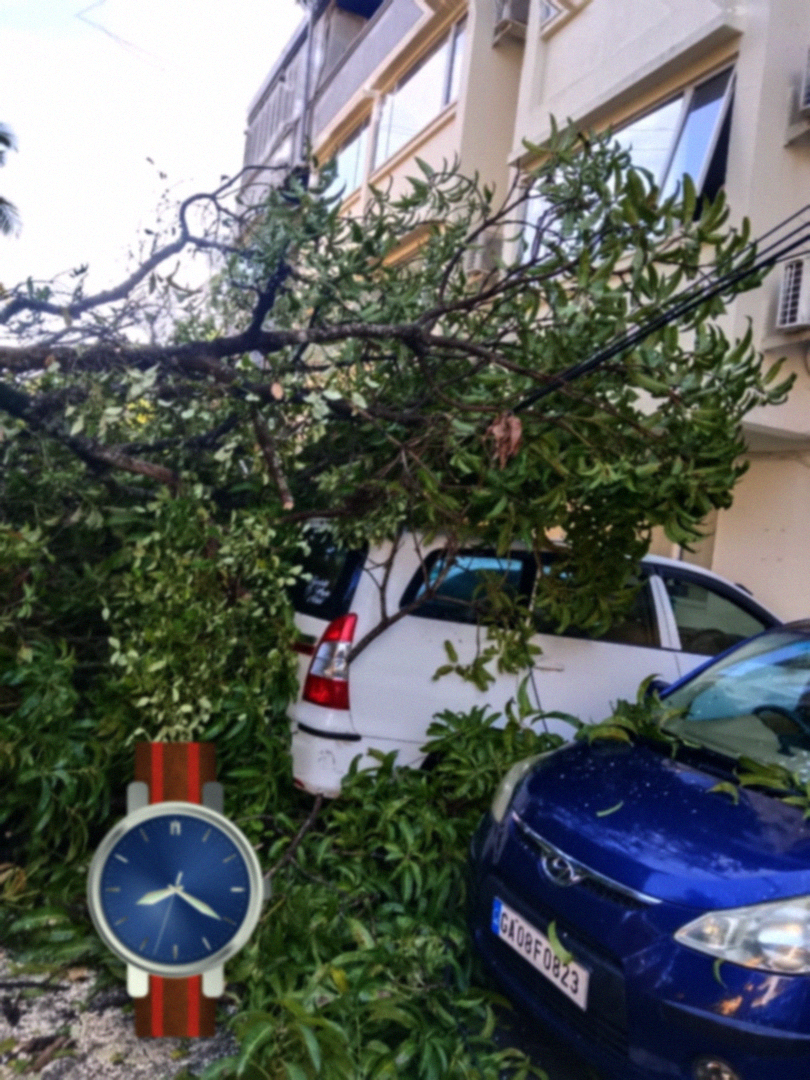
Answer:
8 h 20 min 33 s
